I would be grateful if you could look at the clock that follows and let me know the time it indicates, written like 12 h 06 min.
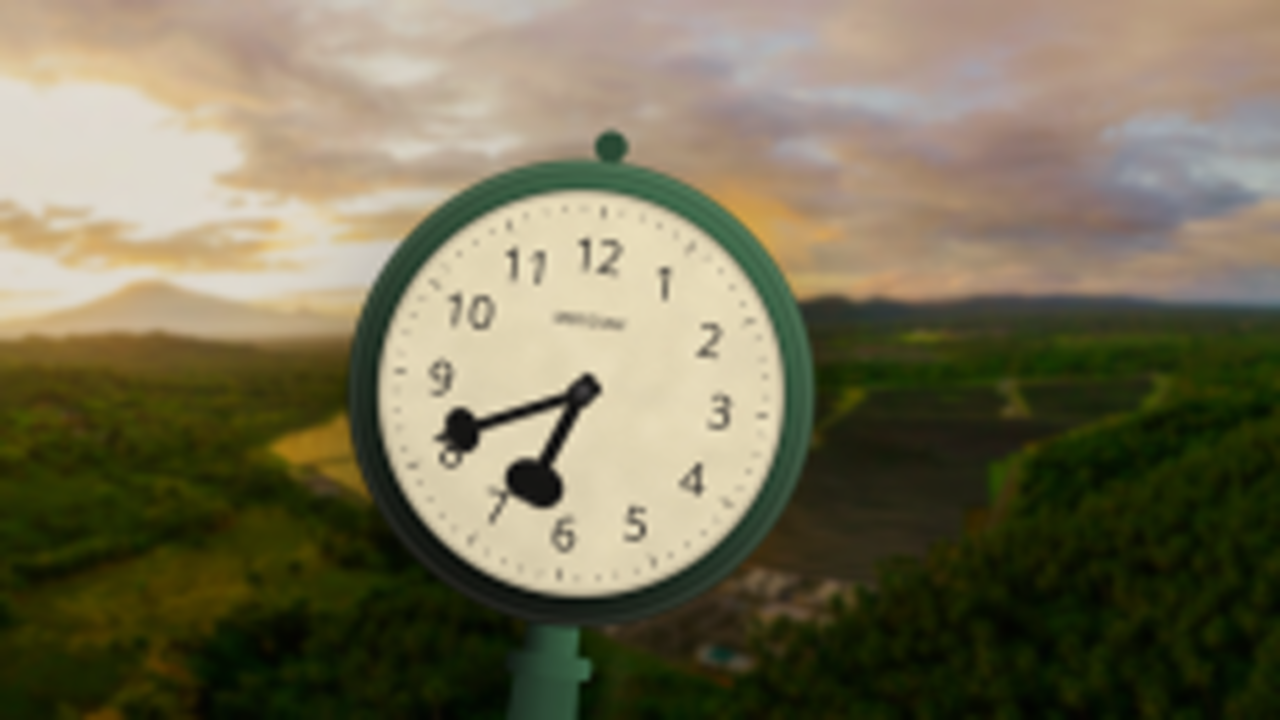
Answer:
6 h 41 min
